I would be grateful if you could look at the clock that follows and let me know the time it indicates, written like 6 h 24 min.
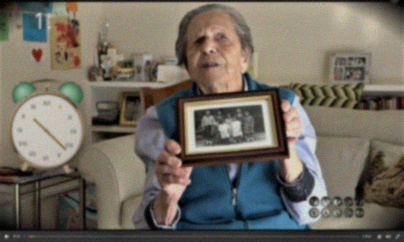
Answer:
10 h 22 min
